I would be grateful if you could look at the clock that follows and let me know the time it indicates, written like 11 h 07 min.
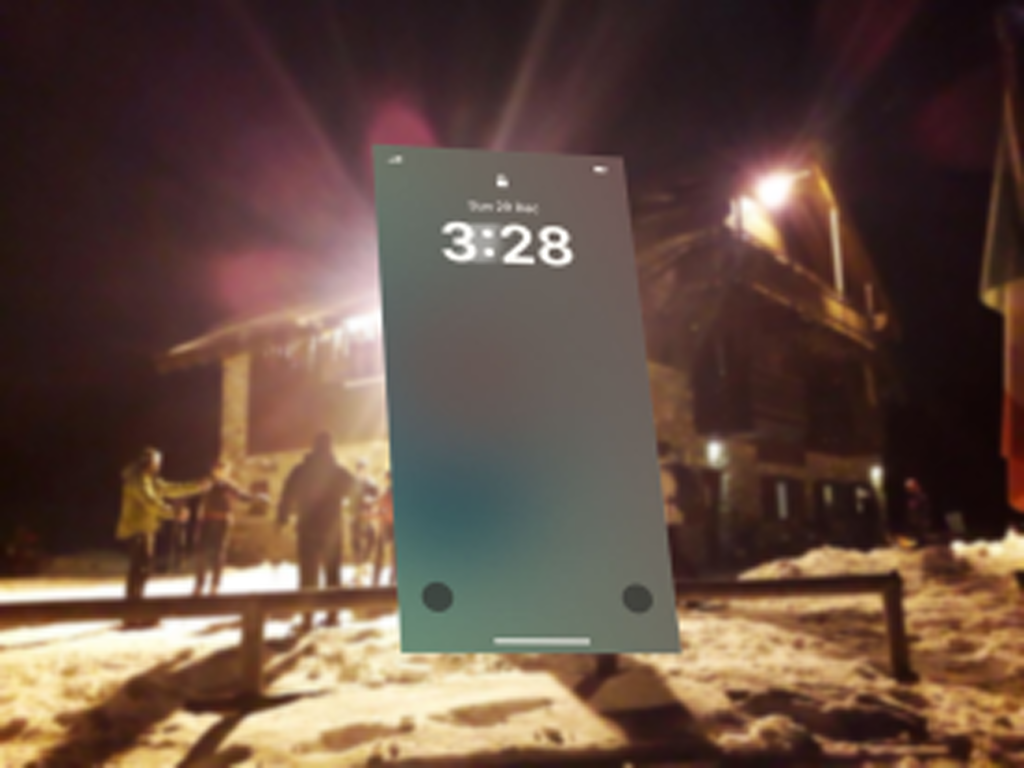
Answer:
3 h 28 min
